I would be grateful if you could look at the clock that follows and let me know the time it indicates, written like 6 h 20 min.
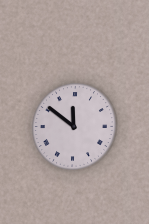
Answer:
11 h 51 min
